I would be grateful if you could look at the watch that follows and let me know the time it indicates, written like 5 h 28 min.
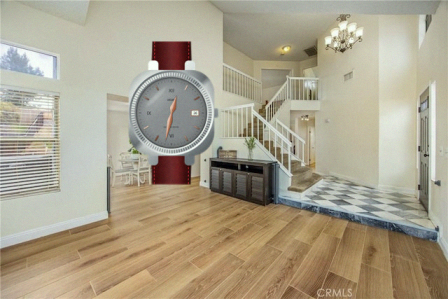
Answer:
12 h 32 min
